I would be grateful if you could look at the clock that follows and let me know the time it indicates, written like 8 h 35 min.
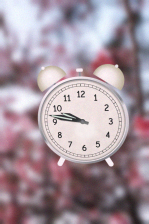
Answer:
9 h 47 min
